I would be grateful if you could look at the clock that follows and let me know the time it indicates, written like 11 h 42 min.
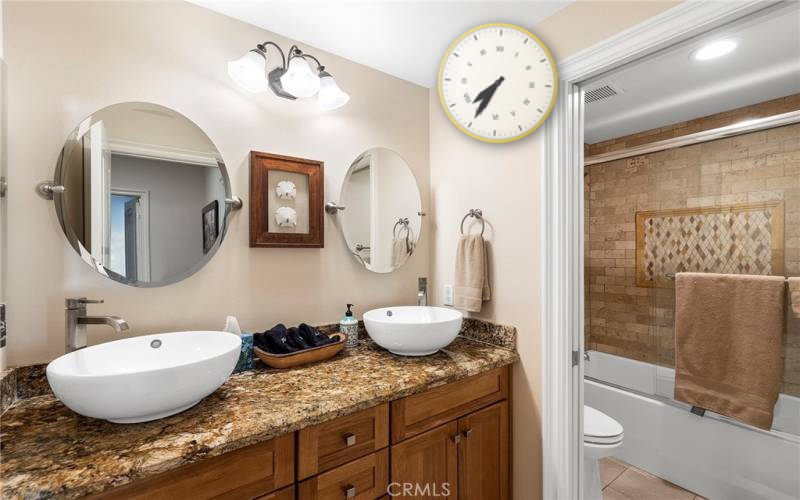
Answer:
7 h 35 min
